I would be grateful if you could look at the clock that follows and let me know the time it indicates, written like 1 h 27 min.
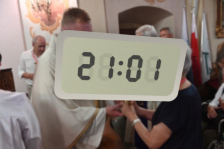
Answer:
21 h 01 min
